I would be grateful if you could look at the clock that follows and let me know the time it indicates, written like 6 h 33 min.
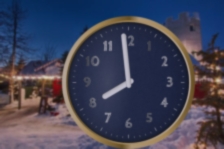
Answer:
7 h 59 min
